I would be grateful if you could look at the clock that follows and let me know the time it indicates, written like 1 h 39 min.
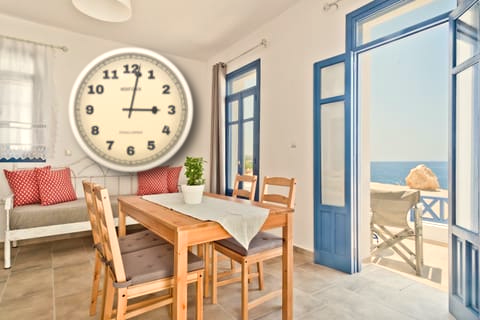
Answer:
3 h 02 min
